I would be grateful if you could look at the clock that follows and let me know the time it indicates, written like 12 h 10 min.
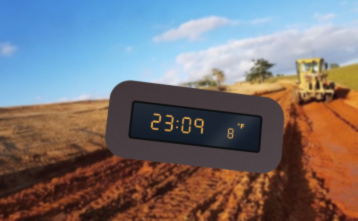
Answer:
23 h 09 min
